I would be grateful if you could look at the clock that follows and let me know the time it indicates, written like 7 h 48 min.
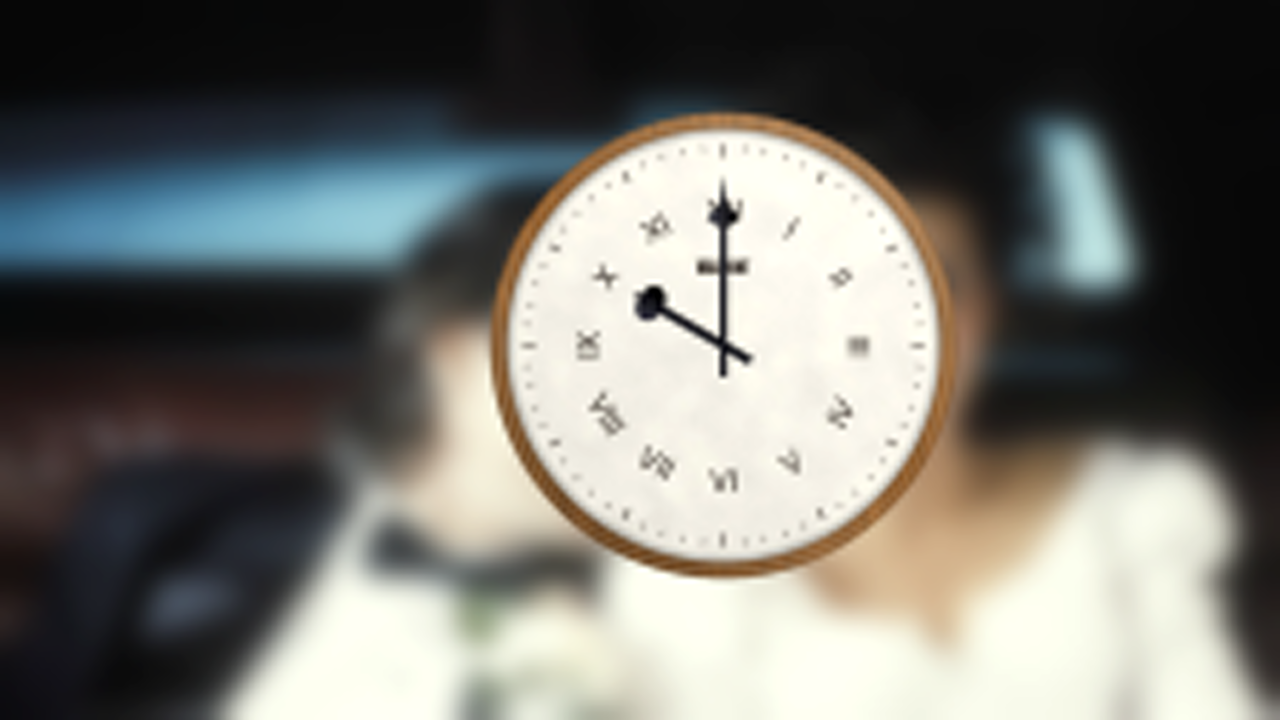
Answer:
10 h 00 min
